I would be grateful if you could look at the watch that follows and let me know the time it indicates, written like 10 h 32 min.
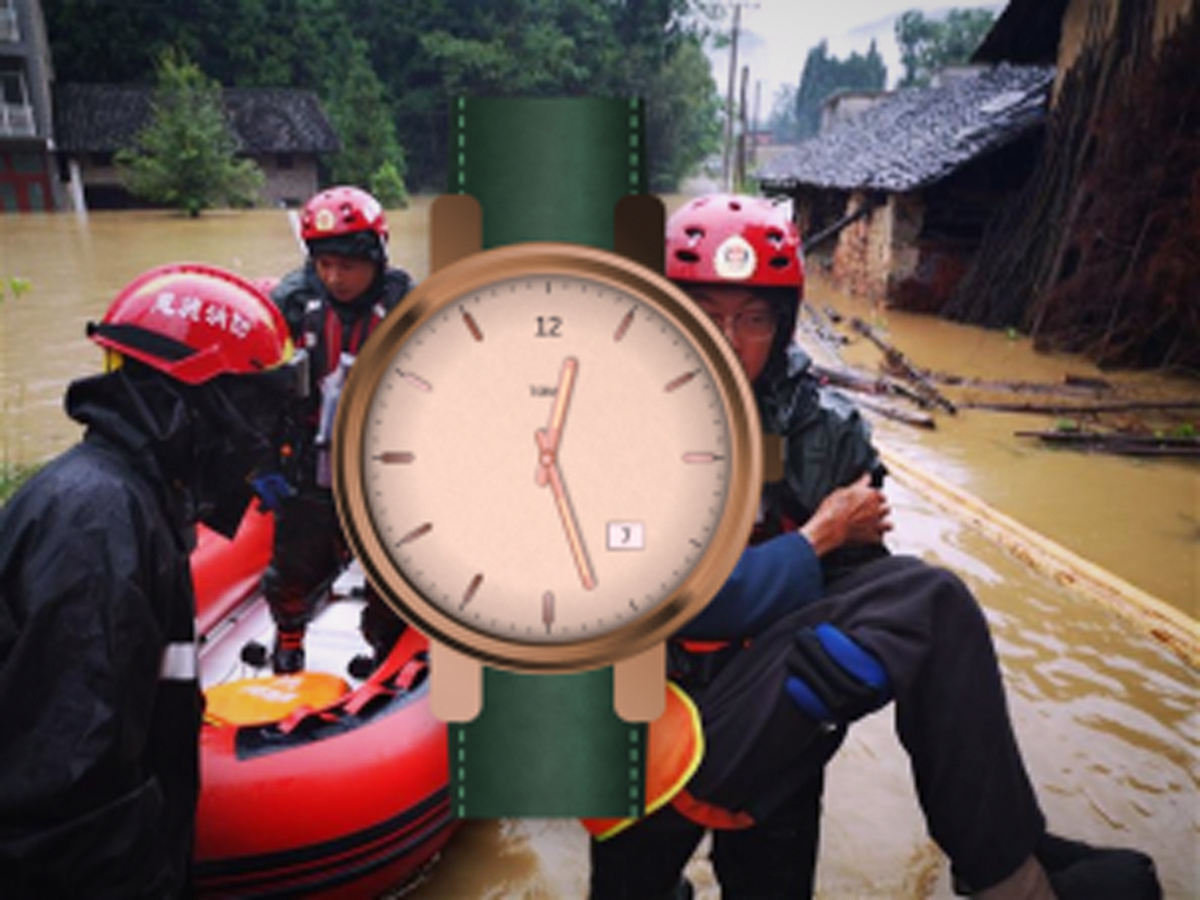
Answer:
12 h 27 min
